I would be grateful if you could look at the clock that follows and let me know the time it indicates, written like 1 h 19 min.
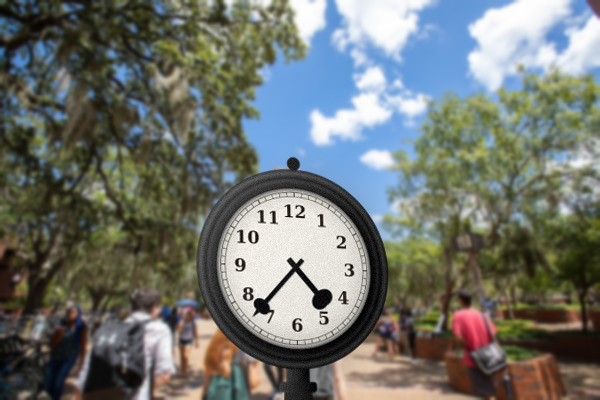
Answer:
4 h 37 min
